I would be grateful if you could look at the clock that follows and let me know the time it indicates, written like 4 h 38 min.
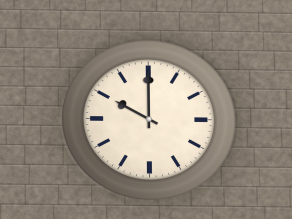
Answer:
10 h 00 min
